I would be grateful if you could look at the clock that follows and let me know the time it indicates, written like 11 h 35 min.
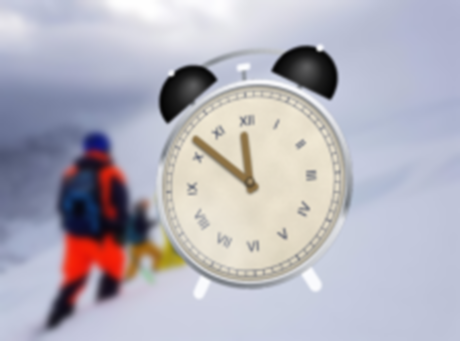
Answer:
11 h 52 min
